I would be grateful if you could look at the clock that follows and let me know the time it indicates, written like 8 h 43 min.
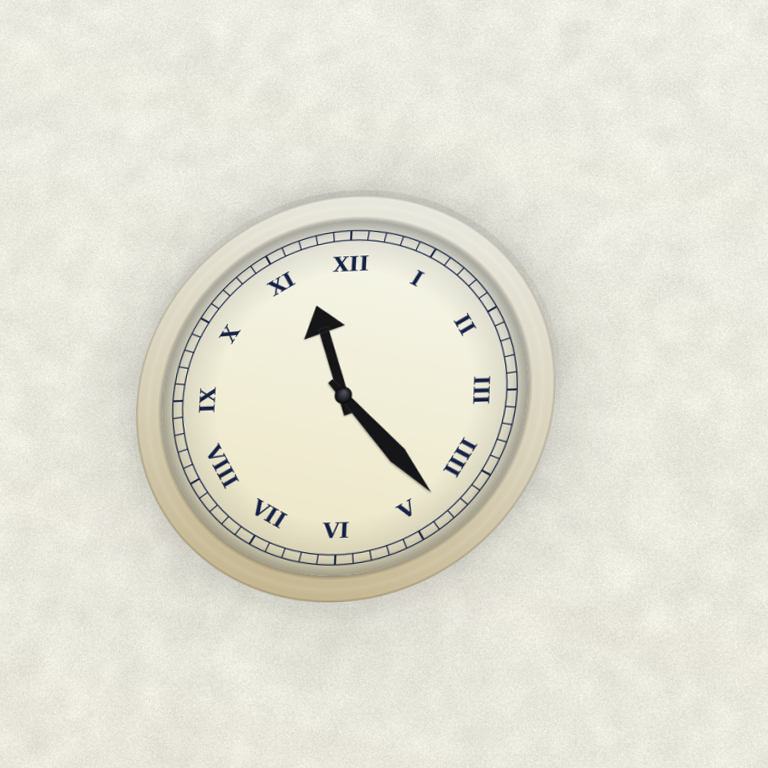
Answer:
11 h 23 min
